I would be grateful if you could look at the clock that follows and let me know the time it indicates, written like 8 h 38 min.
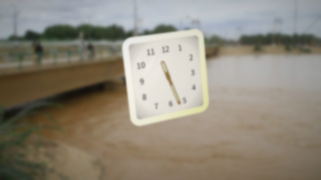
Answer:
11 h 27 min
